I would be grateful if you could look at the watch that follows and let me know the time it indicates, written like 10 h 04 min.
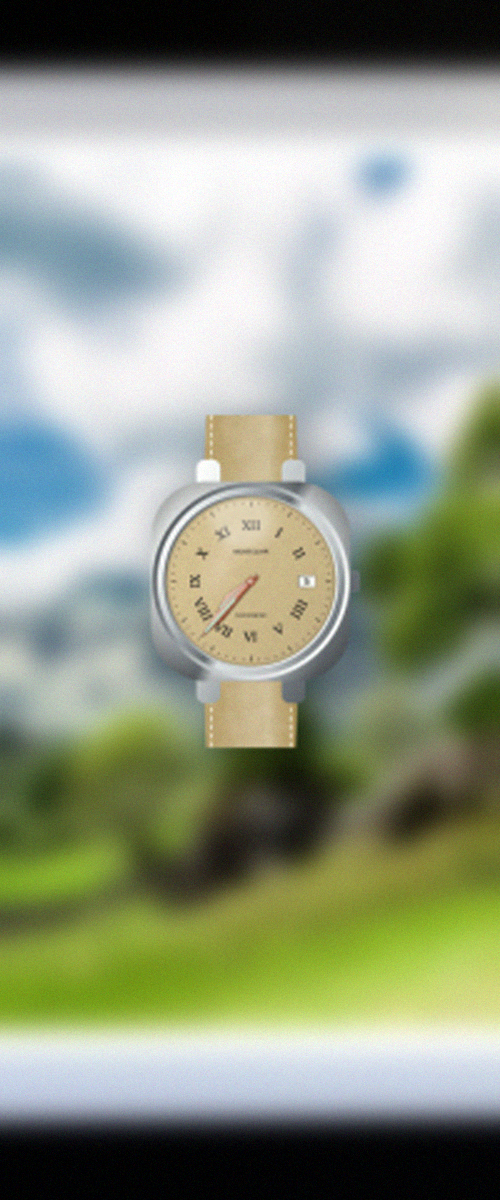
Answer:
7 h 37 min
